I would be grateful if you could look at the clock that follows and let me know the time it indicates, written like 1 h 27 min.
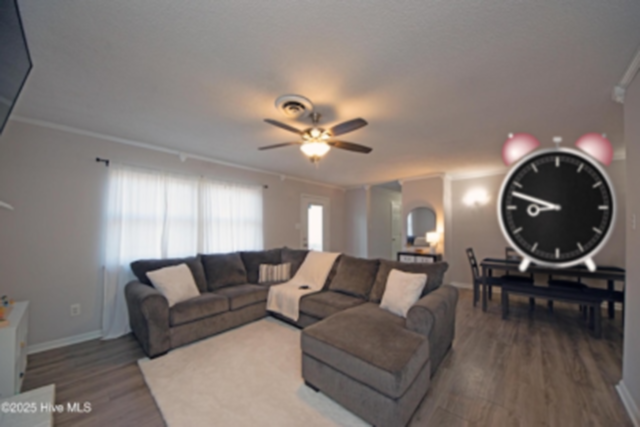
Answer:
8 h 48 min
